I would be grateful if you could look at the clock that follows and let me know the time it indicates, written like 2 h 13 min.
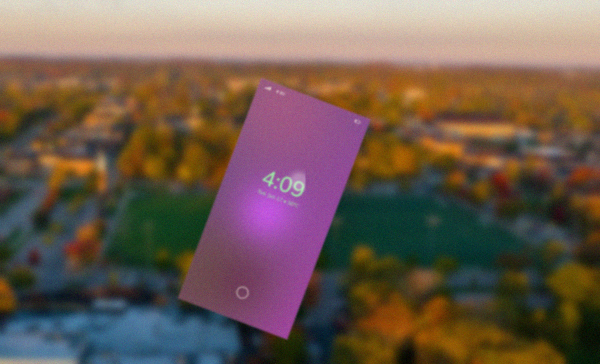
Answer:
4 h 09 min
